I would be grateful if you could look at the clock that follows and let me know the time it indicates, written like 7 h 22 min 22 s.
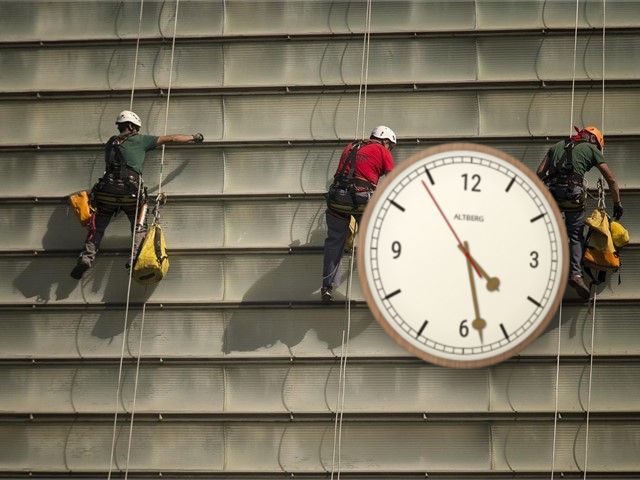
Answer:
4 h 27 min 54 s
